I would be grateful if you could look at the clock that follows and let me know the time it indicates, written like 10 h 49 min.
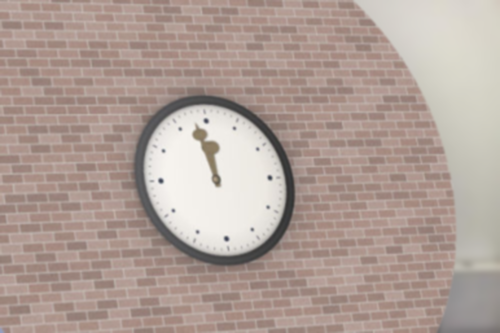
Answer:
11 h 58 min
